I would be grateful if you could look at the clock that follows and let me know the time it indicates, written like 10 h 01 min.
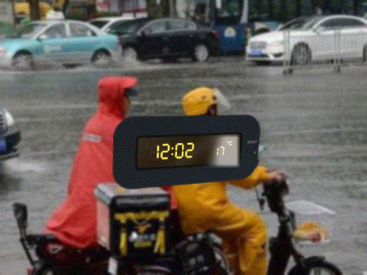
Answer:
12 h 02 min
